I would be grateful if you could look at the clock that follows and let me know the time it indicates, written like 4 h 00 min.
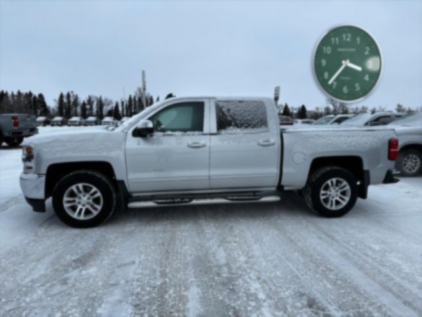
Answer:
3 h 37 min
